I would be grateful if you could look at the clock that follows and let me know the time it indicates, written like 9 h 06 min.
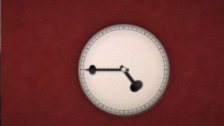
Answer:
4 h 45 min
